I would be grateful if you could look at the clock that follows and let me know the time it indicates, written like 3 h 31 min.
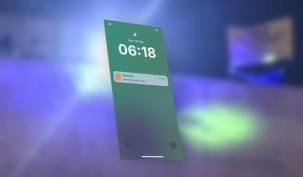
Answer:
6 h 18 min
